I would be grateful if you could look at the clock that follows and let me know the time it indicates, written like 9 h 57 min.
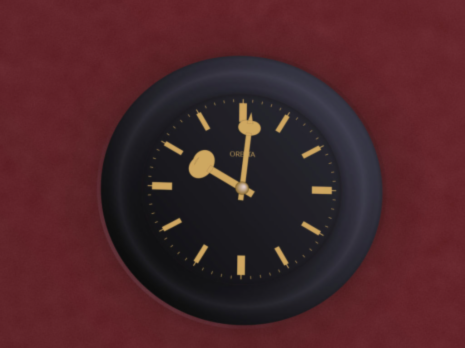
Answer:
10 h 01 min
